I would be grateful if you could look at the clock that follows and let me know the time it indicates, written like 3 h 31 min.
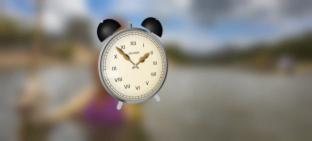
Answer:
1 h 53 min
